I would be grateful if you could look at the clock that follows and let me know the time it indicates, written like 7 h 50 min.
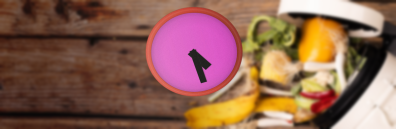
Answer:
4 h 27 min
